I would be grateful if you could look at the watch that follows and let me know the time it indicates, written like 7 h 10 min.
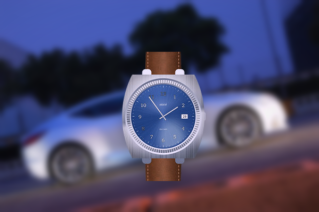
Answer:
1 h 54 min
